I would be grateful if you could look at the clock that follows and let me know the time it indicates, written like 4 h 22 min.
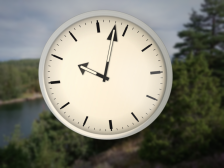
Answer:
10 h 03 min
